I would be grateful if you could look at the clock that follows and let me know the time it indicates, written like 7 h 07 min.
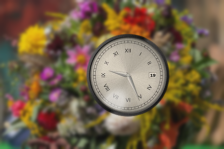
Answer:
9 h 26 min
